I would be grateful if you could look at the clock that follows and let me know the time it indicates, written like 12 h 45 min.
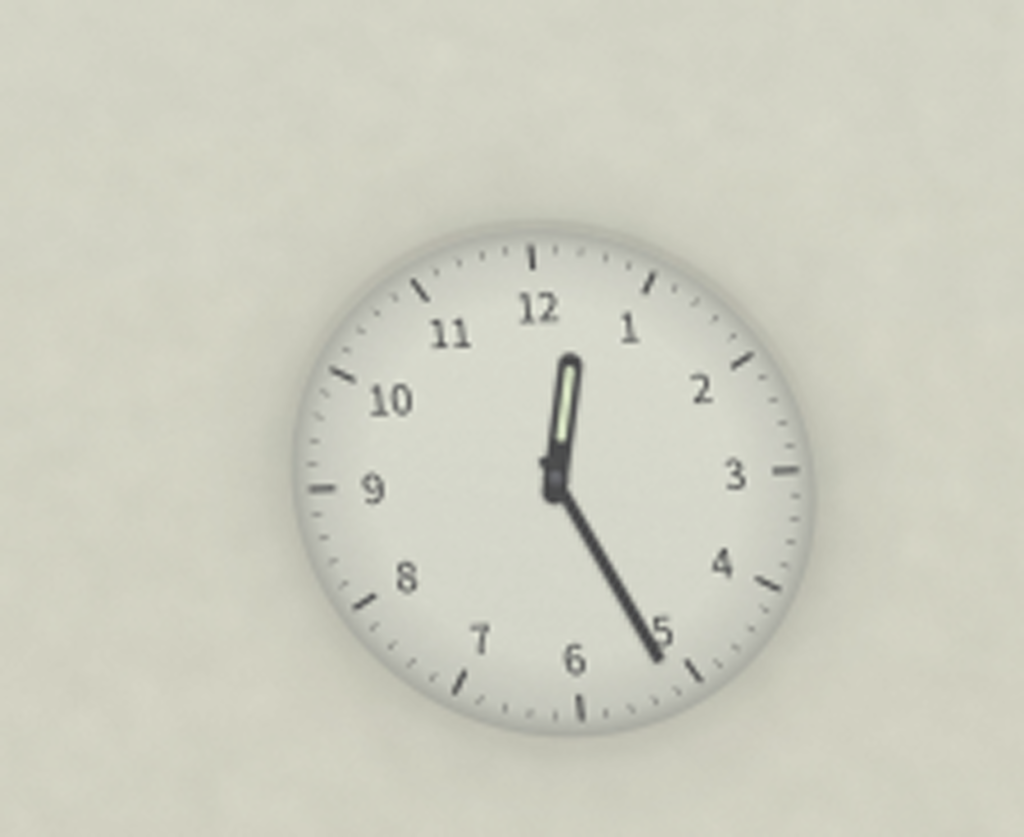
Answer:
12 h 26 min
